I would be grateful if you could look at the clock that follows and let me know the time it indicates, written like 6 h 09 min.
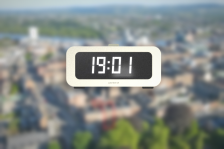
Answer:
19 h 01 min
